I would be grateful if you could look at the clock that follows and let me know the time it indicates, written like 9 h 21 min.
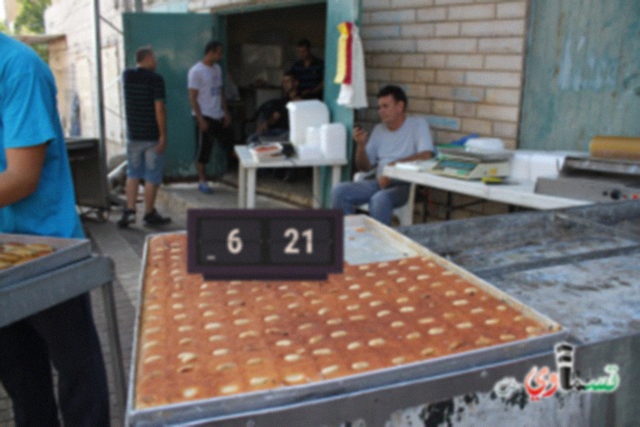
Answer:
6 h 21 min
